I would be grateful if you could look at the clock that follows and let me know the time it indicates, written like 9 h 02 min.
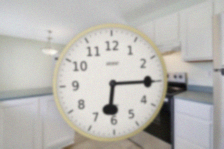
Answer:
6 h 15 min
